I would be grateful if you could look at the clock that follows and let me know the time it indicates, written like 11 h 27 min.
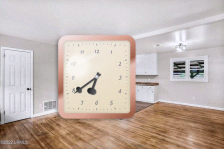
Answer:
6 h 39 min
